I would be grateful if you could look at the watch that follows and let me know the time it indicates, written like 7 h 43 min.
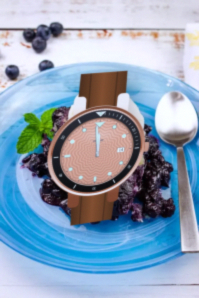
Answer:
11 h 59 min
